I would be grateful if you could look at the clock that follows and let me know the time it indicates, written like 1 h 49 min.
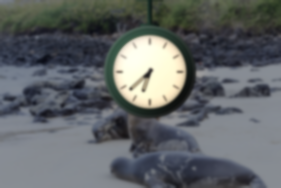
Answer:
6 h 38 min
